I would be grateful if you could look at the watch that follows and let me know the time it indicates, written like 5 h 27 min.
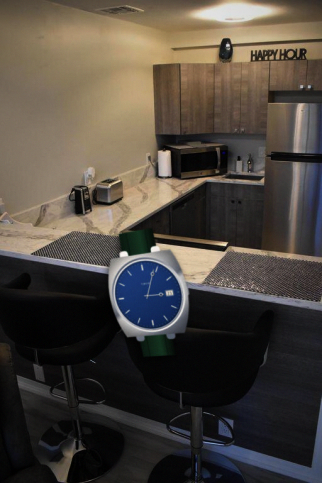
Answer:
3 h 04 min
